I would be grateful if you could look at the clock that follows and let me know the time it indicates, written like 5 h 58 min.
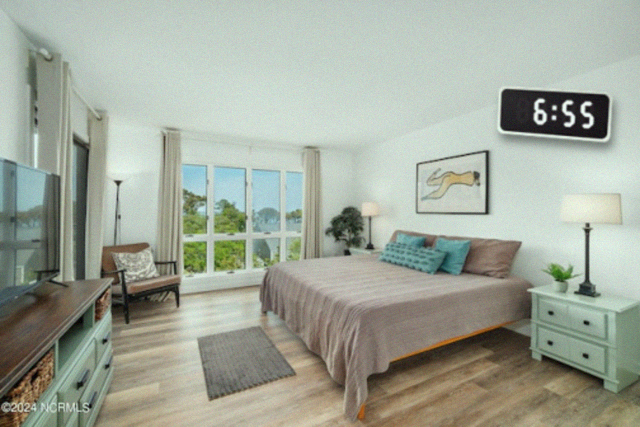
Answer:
6 h 55 min
